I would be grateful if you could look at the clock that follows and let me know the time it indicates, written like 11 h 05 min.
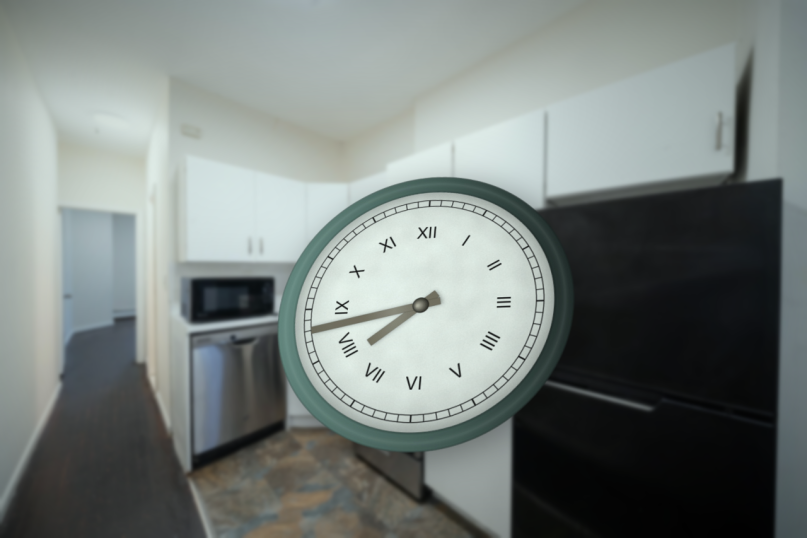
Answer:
7 h 43 min
